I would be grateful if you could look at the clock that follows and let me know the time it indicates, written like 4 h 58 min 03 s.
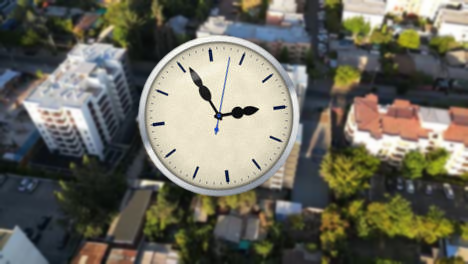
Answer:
2 h 56 min 03 s
